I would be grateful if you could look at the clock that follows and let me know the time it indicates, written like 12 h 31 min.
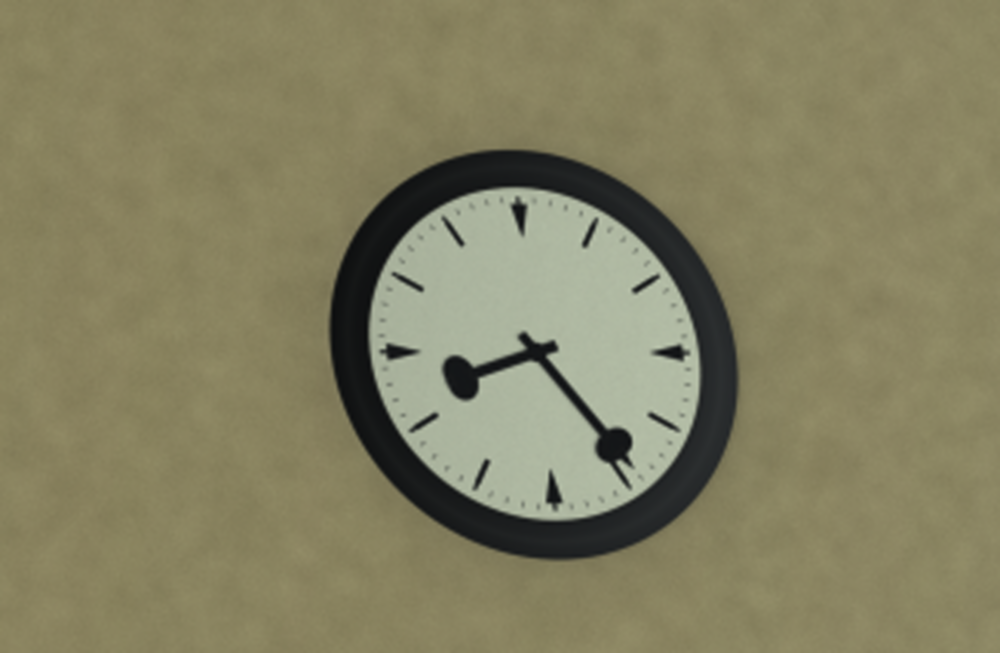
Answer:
8 h 24 min
